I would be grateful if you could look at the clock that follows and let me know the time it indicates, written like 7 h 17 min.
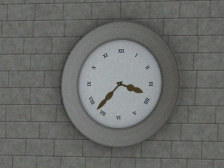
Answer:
3 h 37 min
